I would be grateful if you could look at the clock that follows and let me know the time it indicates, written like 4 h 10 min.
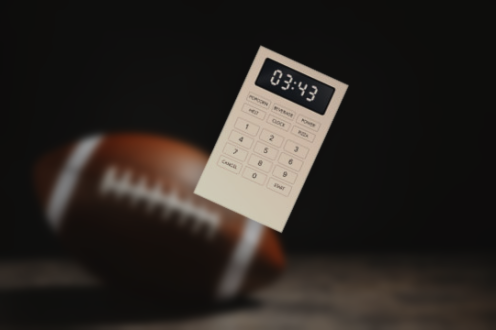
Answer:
3 h 43 min
